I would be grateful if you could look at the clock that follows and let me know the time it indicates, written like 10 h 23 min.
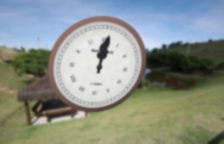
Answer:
12 h 01 min
